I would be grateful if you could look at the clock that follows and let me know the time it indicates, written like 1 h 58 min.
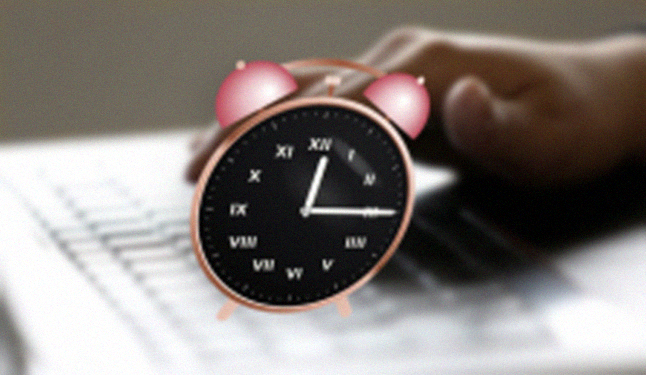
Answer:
12 h 15 min
